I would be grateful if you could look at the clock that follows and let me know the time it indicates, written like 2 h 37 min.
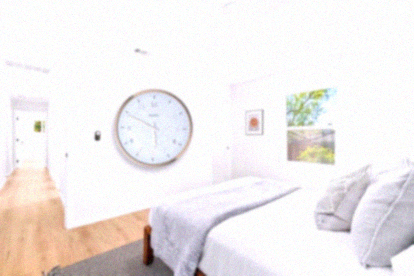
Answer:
5 h 49 min
